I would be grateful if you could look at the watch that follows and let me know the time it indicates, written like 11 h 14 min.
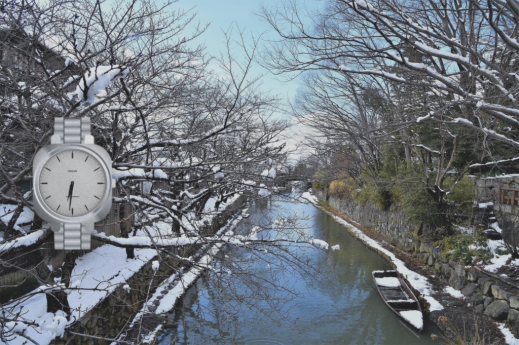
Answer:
6 h 31 min
